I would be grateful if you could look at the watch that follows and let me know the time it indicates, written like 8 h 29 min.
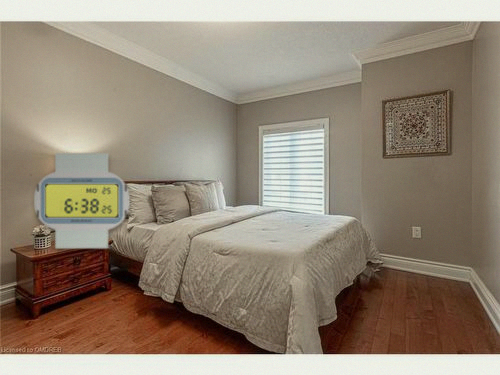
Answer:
6 h 38 min
